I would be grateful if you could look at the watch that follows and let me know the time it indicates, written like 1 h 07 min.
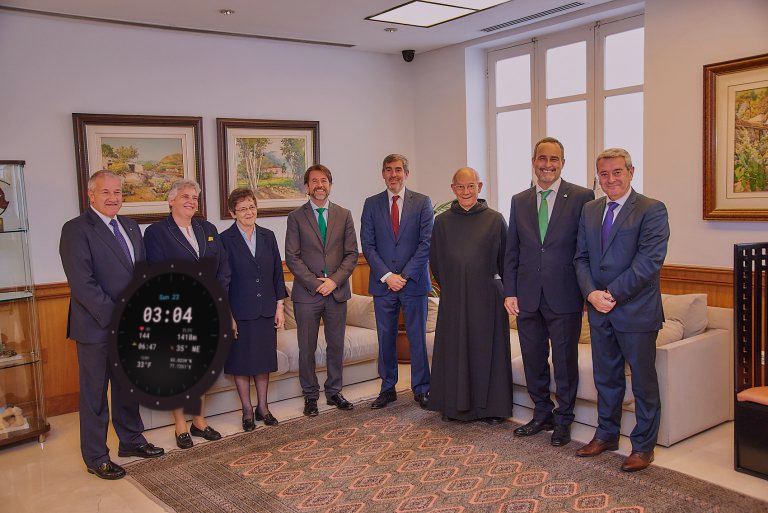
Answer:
3 h 04 min
